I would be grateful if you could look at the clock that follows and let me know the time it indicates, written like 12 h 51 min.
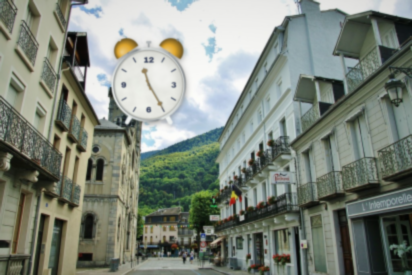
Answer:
11 h 25 min
